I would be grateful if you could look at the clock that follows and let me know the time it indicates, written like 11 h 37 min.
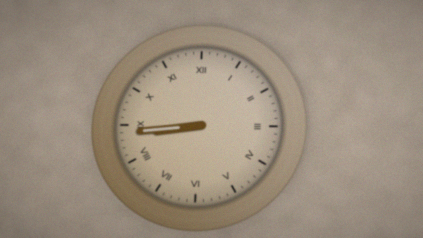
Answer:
8 h 44 min
